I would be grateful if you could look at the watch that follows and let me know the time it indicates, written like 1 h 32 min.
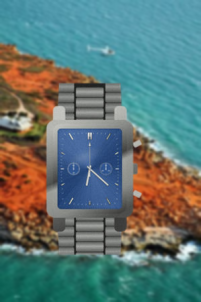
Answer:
6 h 22 min
